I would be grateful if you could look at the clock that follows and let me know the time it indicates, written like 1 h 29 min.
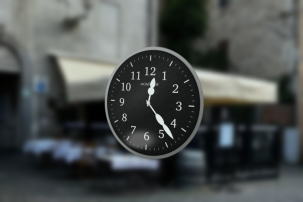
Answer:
12 h 23 min
